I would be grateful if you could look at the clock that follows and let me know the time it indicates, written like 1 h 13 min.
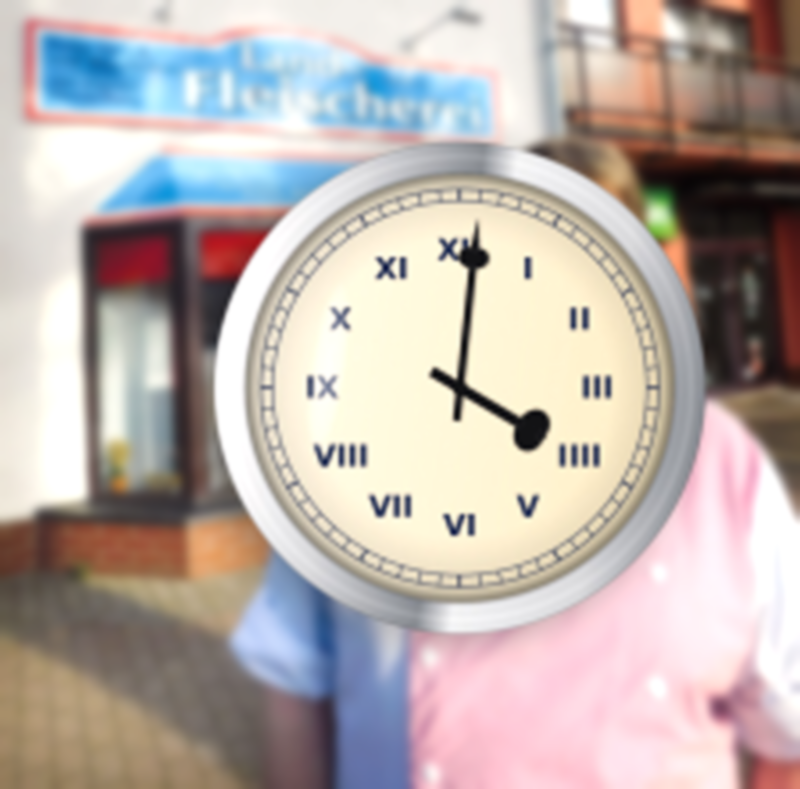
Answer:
4 h 01 min
